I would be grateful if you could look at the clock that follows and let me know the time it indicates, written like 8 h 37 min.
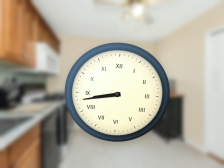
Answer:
8 h 43 min
